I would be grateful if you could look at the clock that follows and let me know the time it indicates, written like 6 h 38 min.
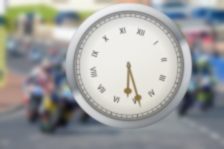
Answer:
5 h 24 min
